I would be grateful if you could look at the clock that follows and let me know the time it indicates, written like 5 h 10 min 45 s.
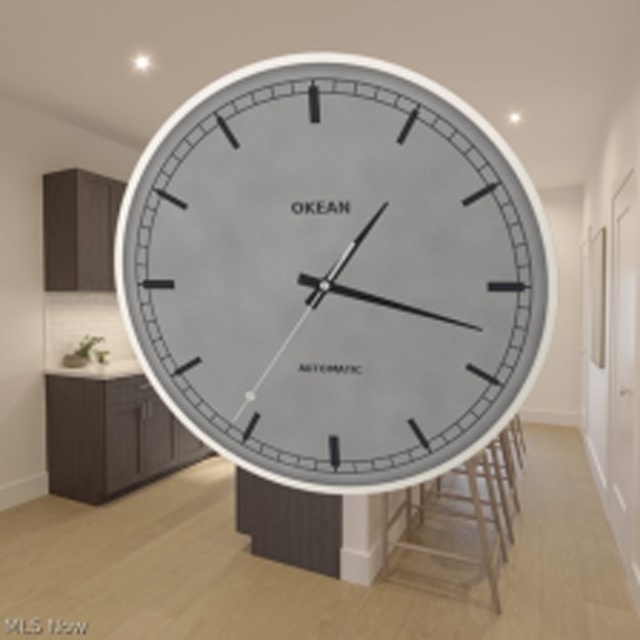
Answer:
1 h 17 min 36 s
